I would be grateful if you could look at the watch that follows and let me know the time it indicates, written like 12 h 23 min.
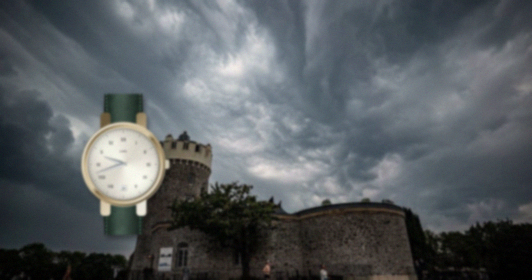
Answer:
9 h 42 min
